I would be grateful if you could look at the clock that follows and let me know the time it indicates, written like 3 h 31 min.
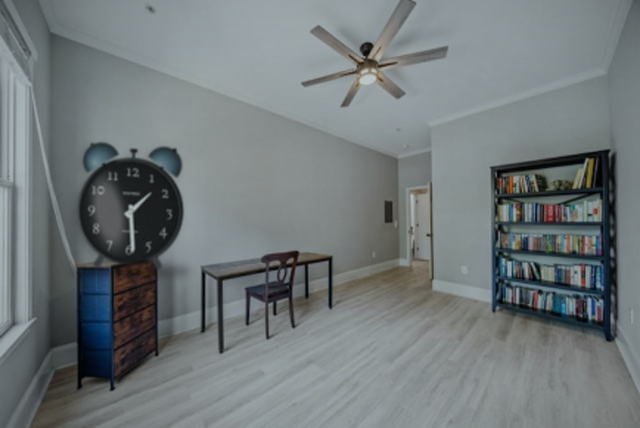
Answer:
1 h 29 min
